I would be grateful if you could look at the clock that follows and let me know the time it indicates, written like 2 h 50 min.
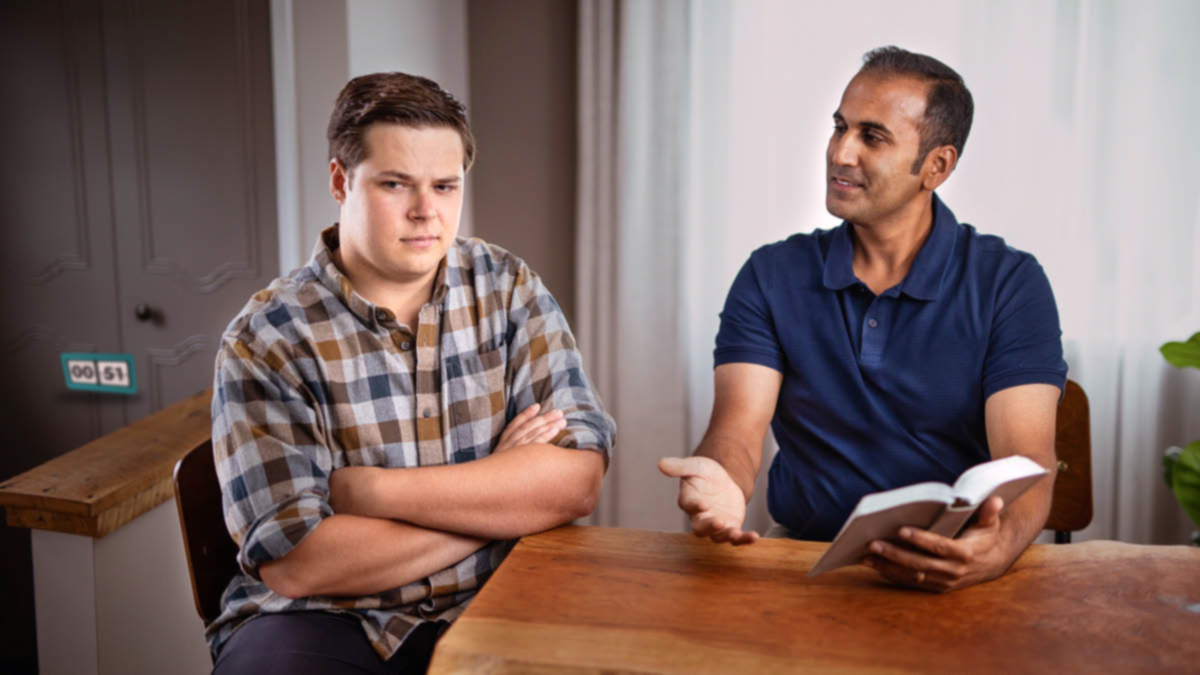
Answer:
0 h 51 min
